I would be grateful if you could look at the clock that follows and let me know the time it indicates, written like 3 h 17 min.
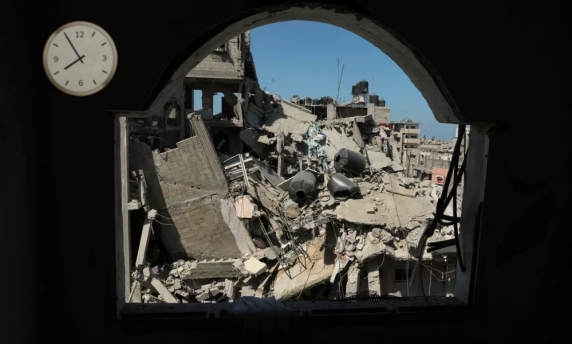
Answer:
7 h 55 min
